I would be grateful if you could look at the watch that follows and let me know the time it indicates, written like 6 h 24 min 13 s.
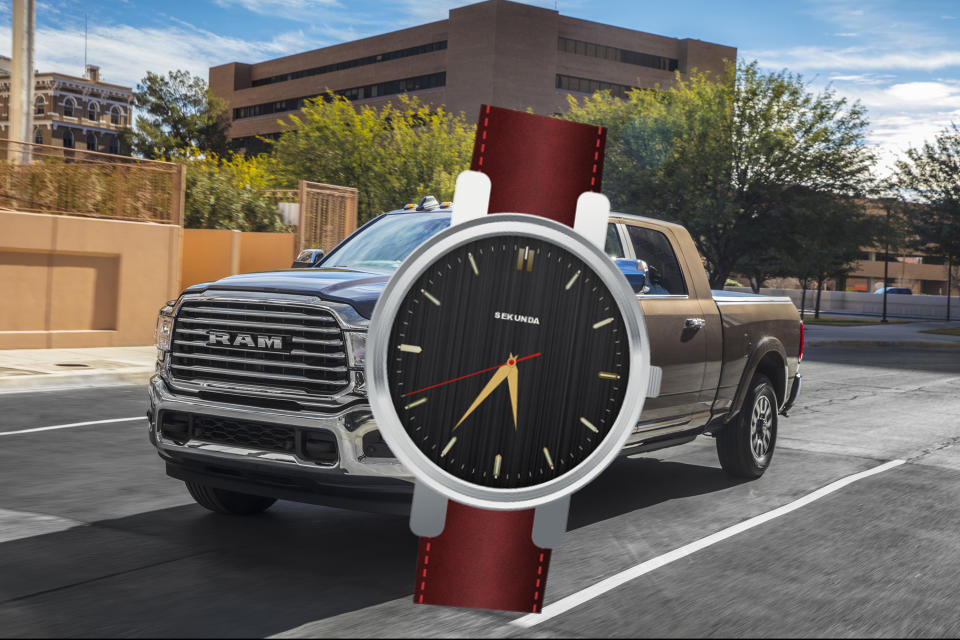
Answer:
5 h 35 min 41 s
